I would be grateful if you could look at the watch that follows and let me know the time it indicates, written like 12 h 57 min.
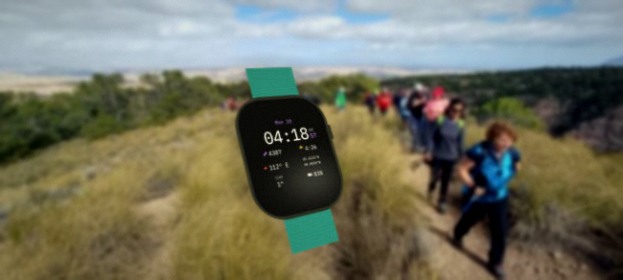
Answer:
4 h 18 min
